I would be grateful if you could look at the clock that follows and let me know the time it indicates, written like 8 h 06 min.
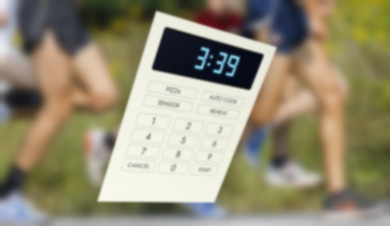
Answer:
3 h 39 min
